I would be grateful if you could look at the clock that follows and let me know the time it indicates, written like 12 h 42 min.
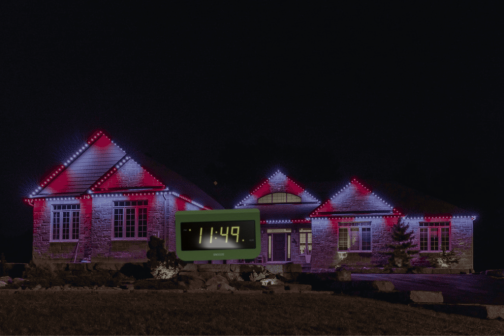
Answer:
11 h 49 min
